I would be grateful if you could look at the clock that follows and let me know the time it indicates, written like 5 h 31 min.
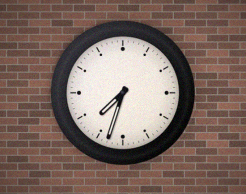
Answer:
7 h 33 min
